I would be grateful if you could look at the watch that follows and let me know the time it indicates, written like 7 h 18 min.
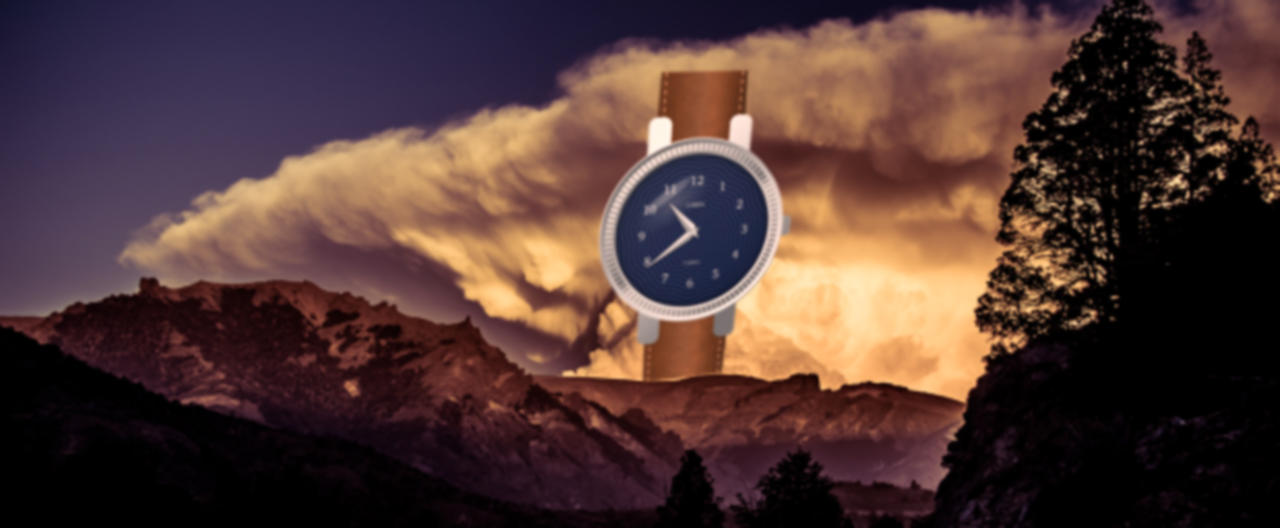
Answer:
10 h 39 min
